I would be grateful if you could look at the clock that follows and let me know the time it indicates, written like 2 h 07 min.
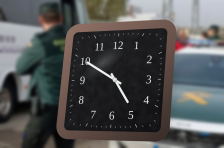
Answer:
4 h 50 min
